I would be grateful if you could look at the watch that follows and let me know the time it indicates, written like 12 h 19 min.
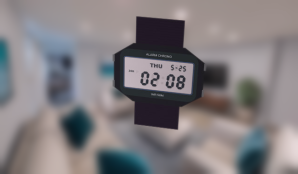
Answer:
2 h 08 min
